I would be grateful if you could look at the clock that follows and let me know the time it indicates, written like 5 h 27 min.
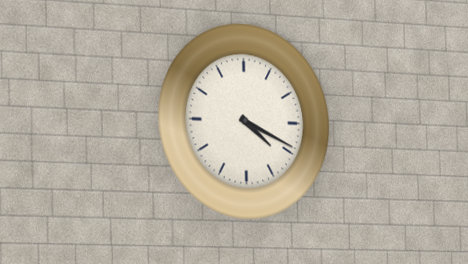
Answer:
4 h 19 min
